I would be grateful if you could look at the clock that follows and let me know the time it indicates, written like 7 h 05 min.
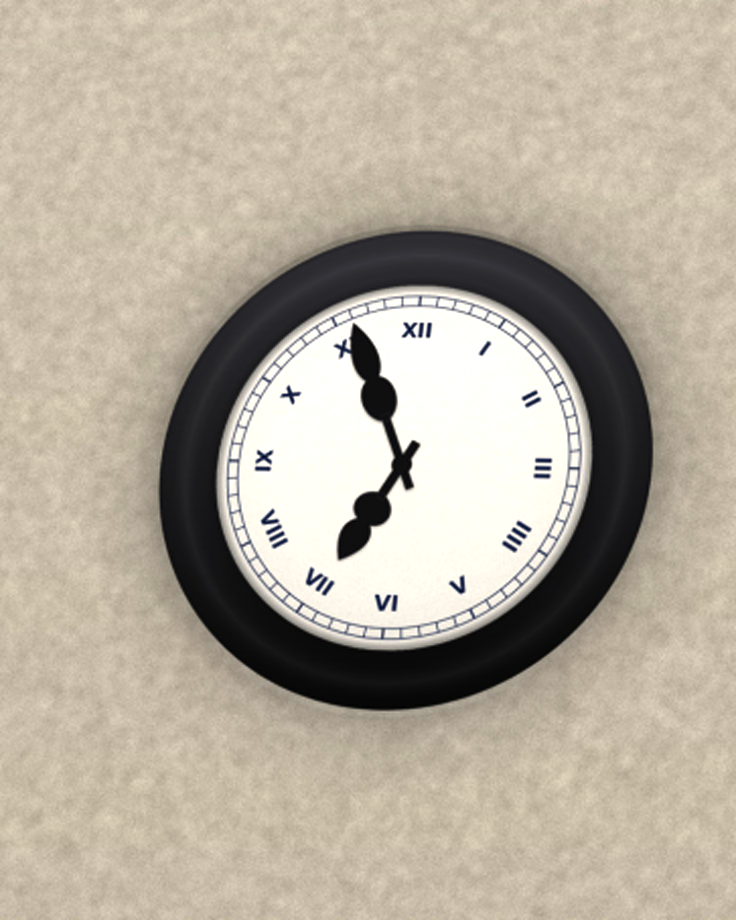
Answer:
6 h 56 min
